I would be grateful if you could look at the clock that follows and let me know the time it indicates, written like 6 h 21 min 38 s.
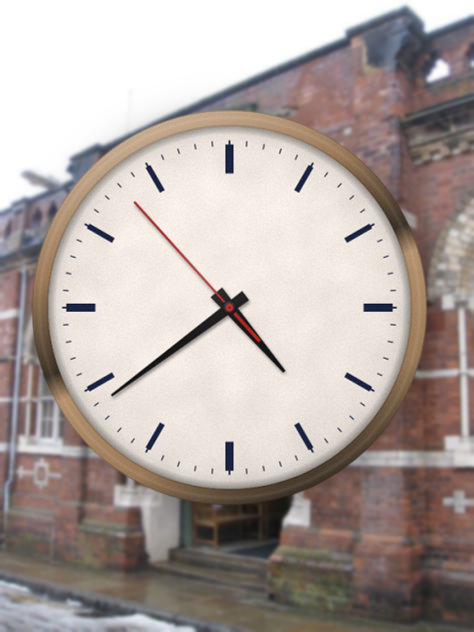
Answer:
4 h 38 min 53 s
